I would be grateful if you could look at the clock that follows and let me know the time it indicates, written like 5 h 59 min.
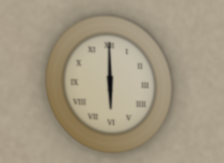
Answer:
6 h 00 min
